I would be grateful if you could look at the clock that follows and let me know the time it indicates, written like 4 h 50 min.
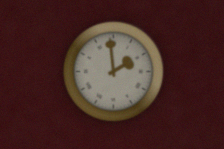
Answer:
1 h 59 min
